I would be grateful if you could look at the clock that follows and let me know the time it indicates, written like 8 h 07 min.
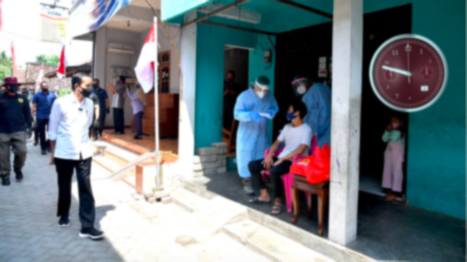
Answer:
9 h 48 min
